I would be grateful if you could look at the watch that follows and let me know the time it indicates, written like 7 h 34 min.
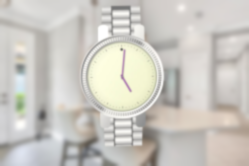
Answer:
5 h 01 min
